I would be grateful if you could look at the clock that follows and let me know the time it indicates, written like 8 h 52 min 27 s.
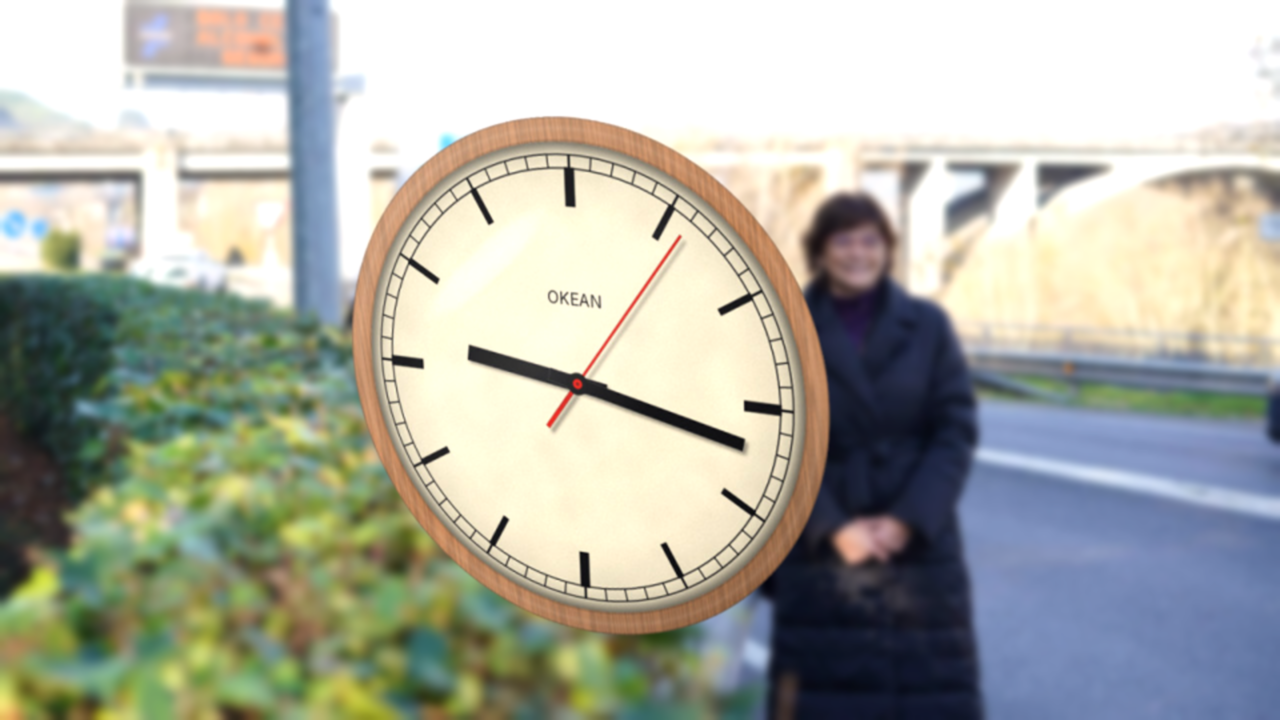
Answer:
9 h 17 min 06 s
